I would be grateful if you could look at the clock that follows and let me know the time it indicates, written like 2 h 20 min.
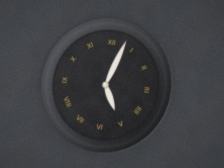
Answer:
5 h 03 min
